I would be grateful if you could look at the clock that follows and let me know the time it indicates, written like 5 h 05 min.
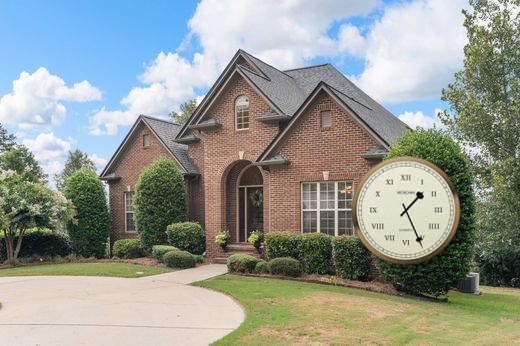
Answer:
1 h 26 min
